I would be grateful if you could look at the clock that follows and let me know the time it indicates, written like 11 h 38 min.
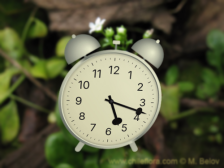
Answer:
5 h 18 min
